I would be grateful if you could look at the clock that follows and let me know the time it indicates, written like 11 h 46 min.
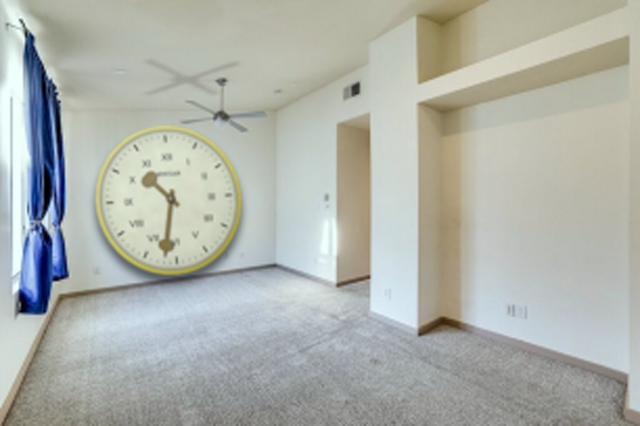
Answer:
10 h 32 min
